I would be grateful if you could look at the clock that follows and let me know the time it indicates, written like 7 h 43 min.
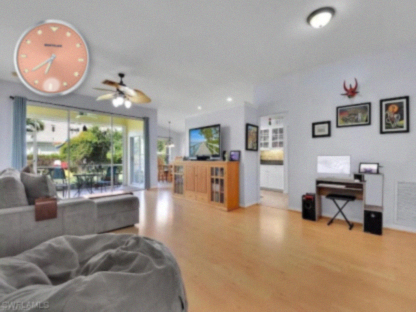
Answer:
6 h 39 min
